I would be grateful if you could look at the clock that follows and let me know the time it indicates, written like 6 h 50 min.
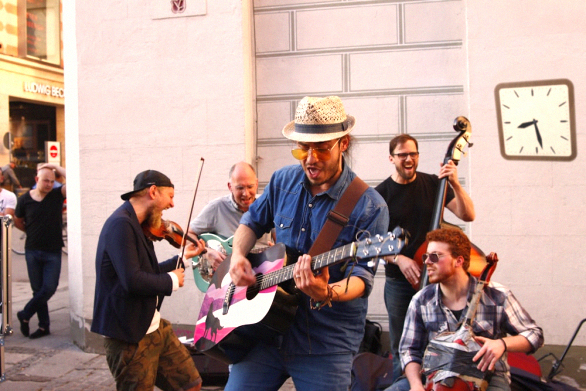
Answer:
8 h 28 min
